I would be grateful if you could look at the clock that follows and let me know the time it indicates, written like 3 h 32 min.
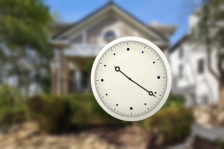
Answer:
10 h 21 min
